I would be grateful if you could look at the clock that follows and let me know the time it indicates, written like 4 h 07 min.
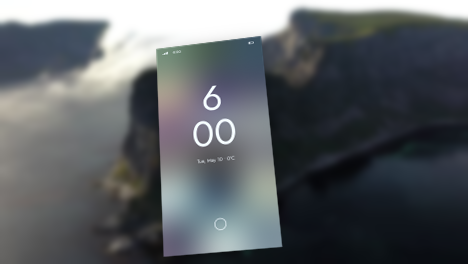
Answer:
6 h 00 min
